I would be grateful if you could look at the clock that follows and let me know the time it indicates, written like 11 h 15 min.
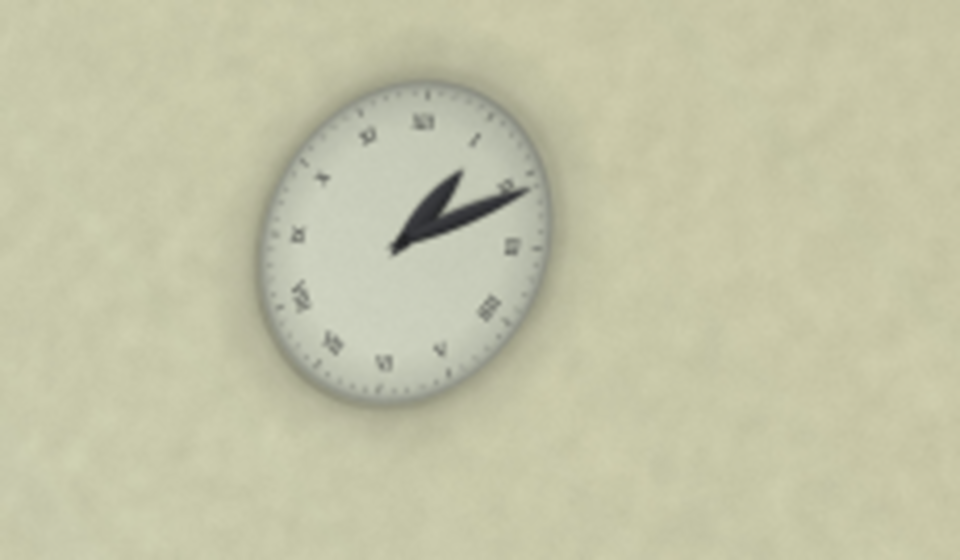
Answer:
1 h 11 min
